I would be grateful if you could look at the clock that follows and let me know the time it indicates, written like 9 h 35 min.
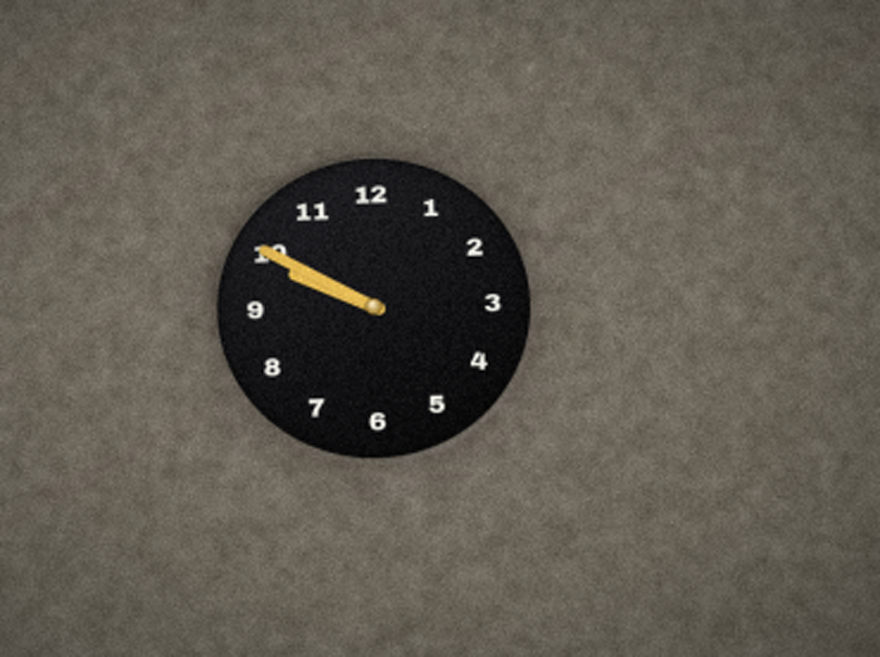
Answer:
9 h 50 min
